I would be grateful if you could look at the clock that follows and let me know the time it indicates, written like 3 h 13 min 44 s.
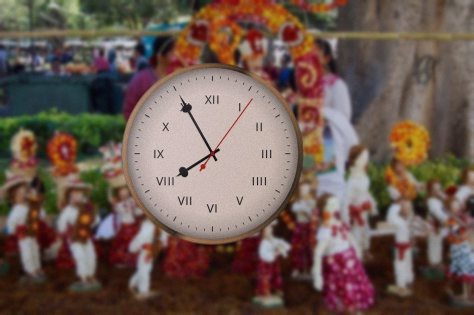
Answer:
7 h 55 min 06 s
